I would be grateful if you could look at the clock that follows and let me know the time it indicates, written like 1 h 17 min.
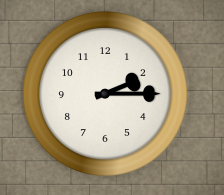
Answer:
2 h 15 min
